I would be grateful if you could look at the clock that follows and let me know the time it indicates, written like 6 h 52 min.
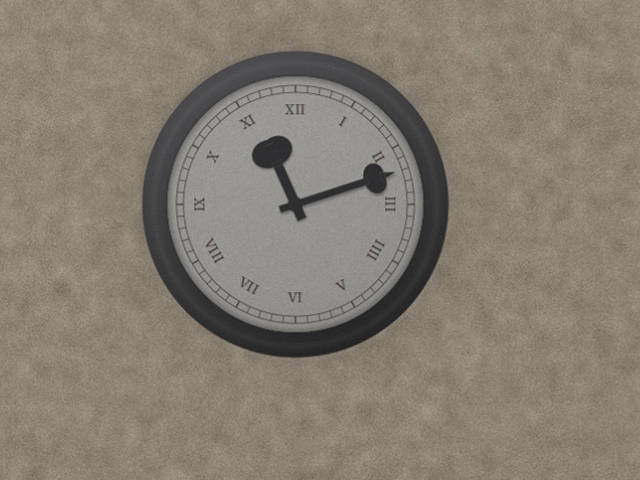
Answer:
11 h 12 min
